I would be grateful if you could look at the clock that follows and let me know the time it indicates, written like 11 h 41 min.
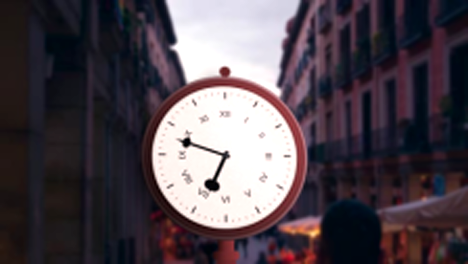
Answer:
6 h 48 min
